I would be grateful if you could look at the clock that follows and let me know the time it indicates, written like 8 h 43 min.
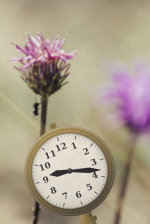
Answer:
9 h 18 min
